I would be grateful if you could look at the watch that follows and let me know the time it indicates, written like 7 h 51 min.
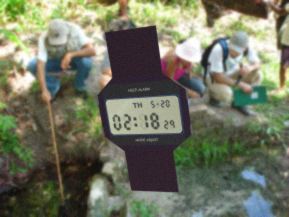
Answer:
2 h 18 min
